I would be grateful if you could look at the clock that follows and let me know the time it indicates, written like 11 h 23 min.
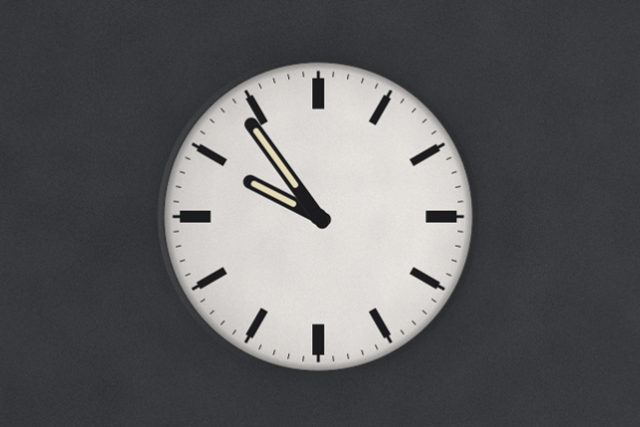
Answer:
9 h 54 min
